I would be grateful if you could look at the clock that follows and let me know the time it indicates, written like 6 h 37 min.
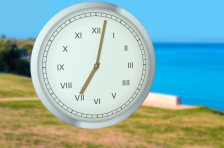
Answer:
7 h 02 min
